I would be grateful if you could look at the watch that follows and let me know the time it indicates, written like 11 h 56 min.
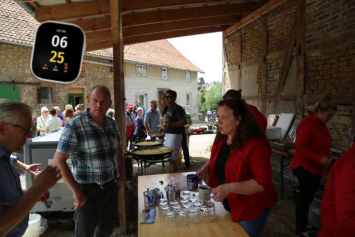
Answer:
6 h 25 min
